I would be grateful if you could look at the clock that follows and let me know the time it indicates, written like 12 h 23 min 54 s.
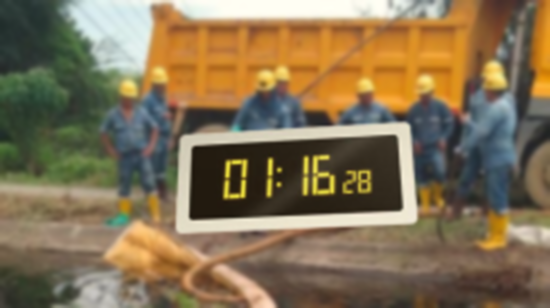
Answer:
1 h 16 min 28 s
